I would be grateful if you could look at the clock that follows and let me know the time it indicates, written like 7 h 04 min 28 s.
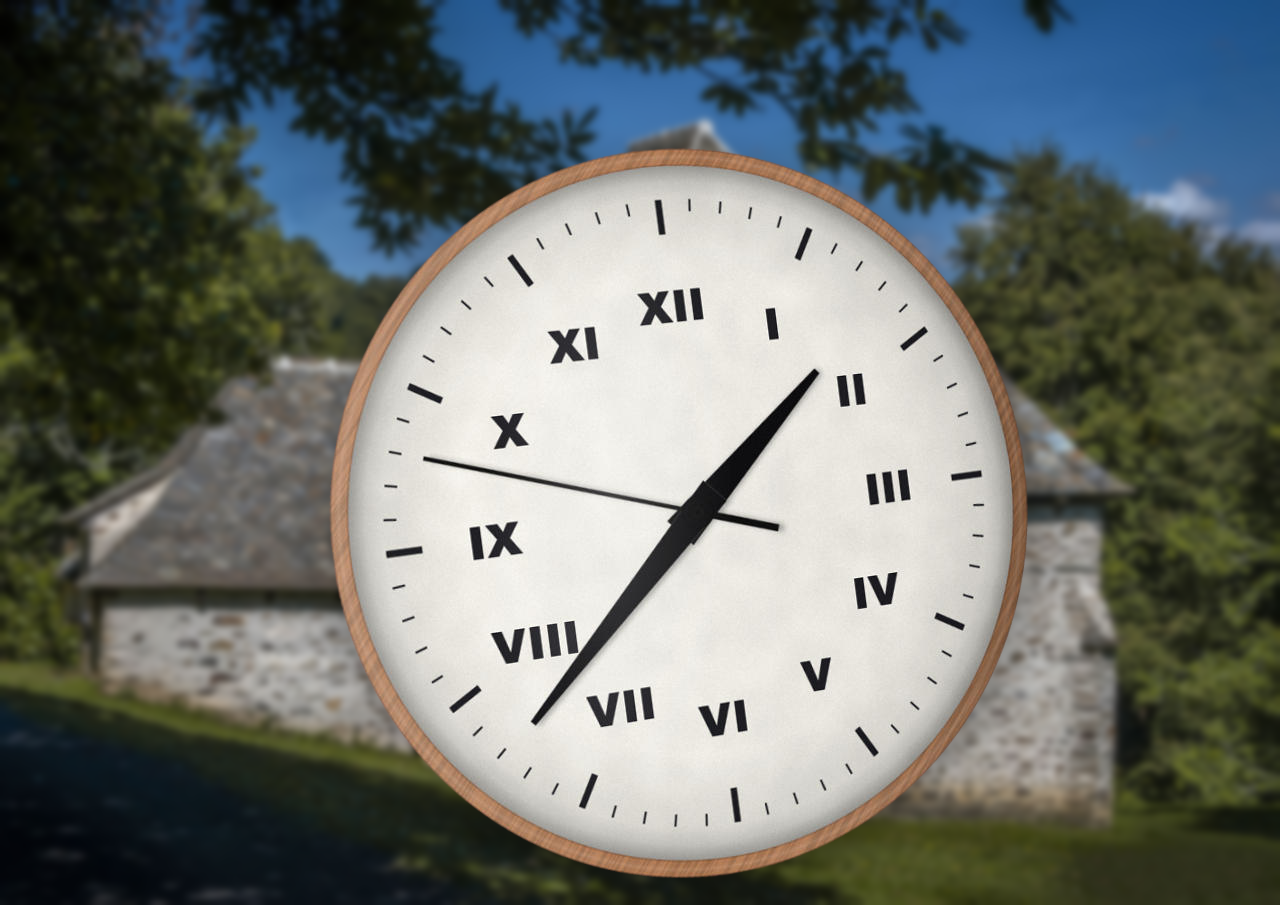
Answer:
1 h 37 min 48 s
